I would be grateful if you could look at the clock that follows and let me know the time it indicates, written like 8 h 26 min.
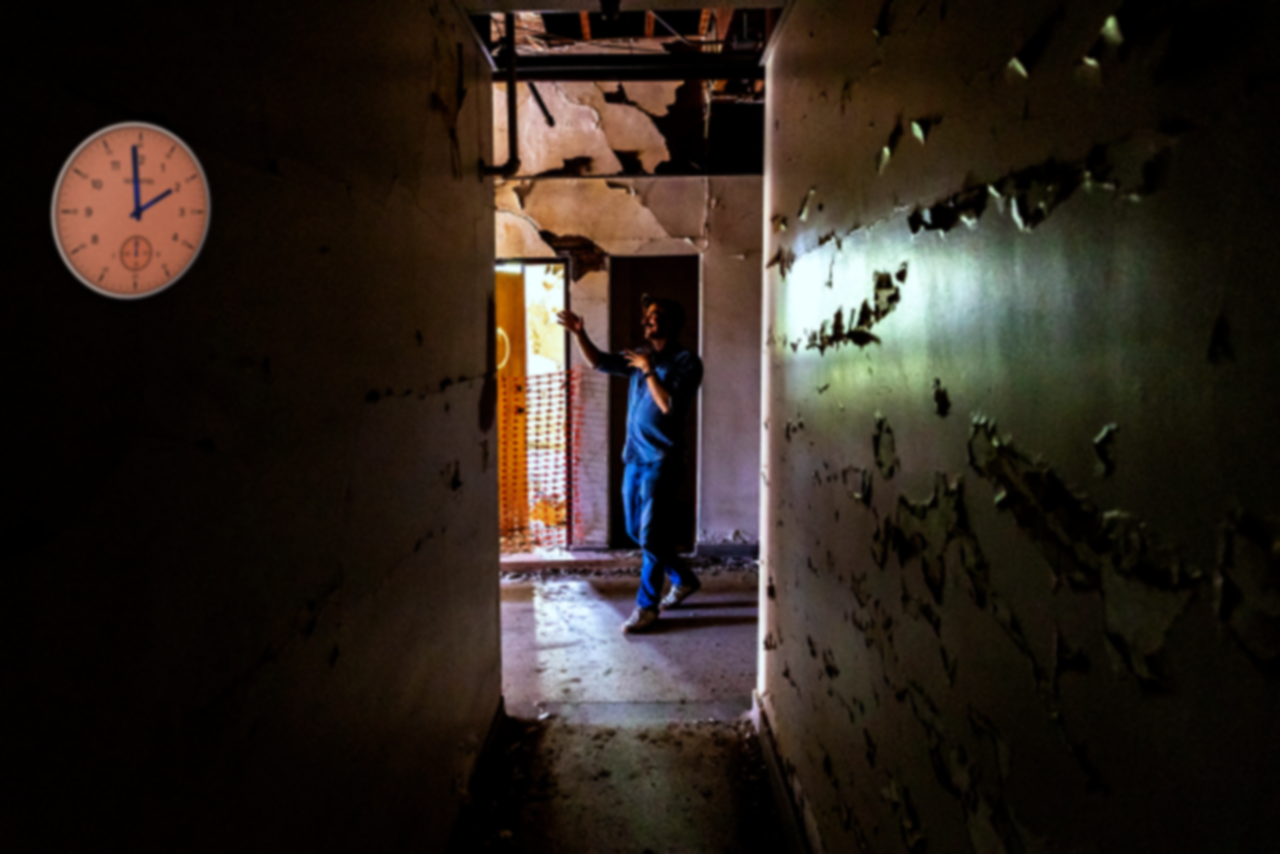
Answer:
1 h 59 min
